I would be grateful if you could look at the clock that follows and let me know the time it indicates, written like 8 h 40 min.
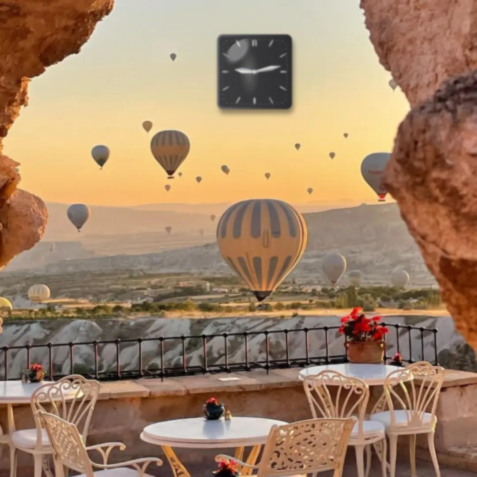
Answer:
9 h 13 min
